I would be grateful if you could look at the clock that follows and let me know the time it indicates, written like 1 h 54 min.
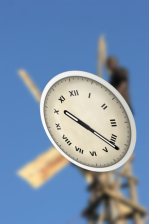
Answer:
10 h 22 min
